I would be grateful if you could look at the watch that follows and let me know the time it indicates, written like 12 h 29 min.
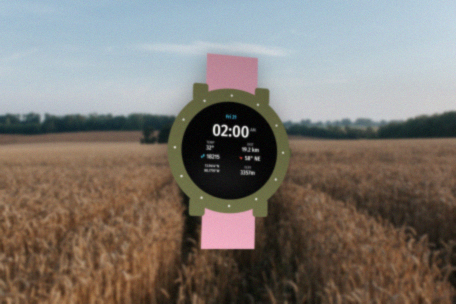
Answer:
2 h 00 min
